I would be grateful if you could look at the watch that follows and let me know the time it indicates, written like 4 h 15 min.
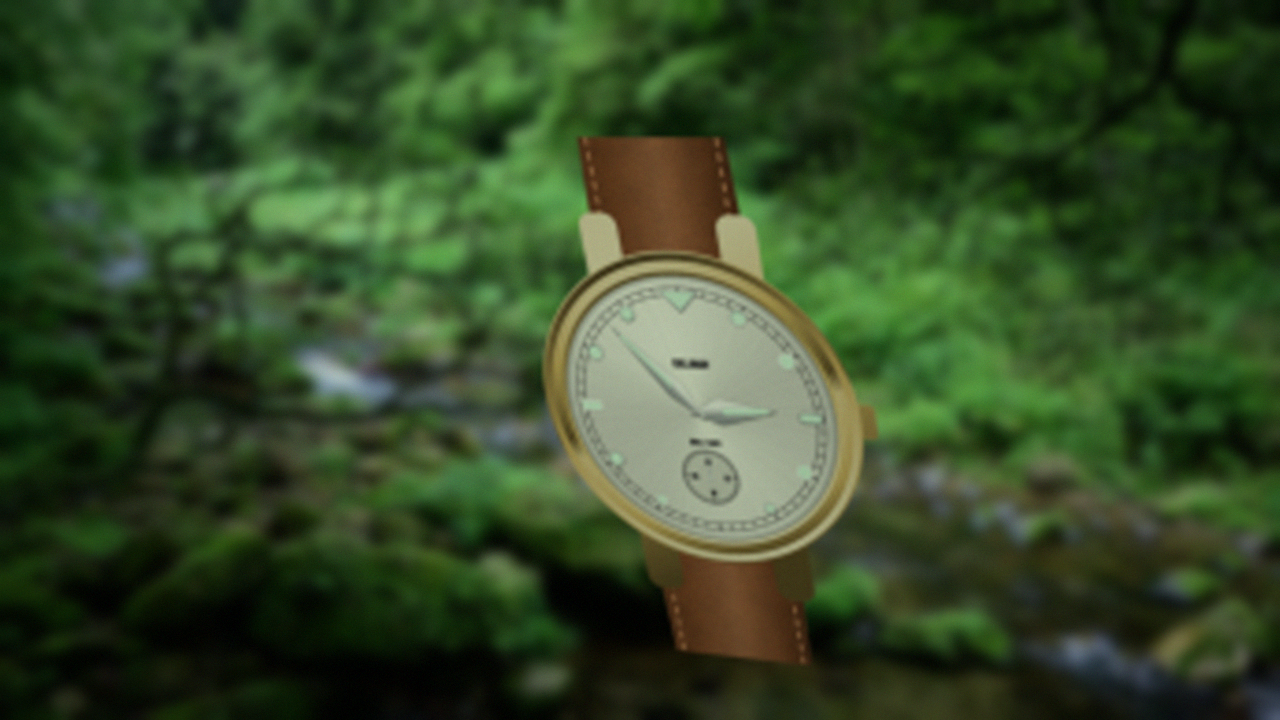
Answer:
2 h 53 min
